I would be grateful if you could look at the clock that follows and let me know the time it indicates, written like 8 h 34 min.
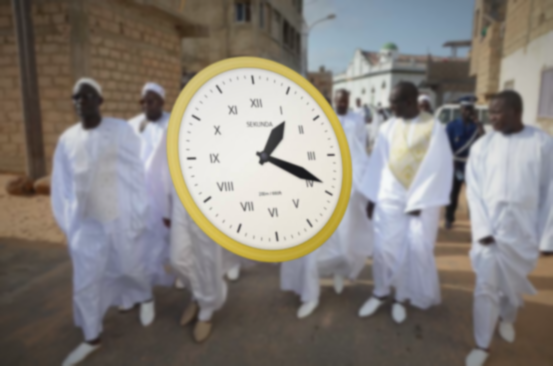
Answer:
1 h 19 min
